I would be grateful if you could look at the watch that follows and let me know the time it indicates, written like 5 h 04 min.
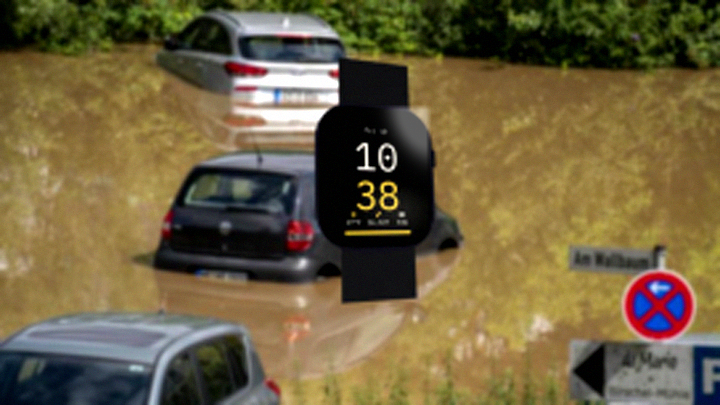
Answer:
10 h 38 min
